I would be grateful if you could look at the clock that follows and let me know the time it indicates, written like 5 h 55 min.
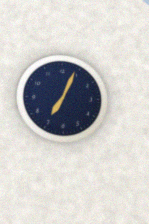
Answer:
7 h 04 min
